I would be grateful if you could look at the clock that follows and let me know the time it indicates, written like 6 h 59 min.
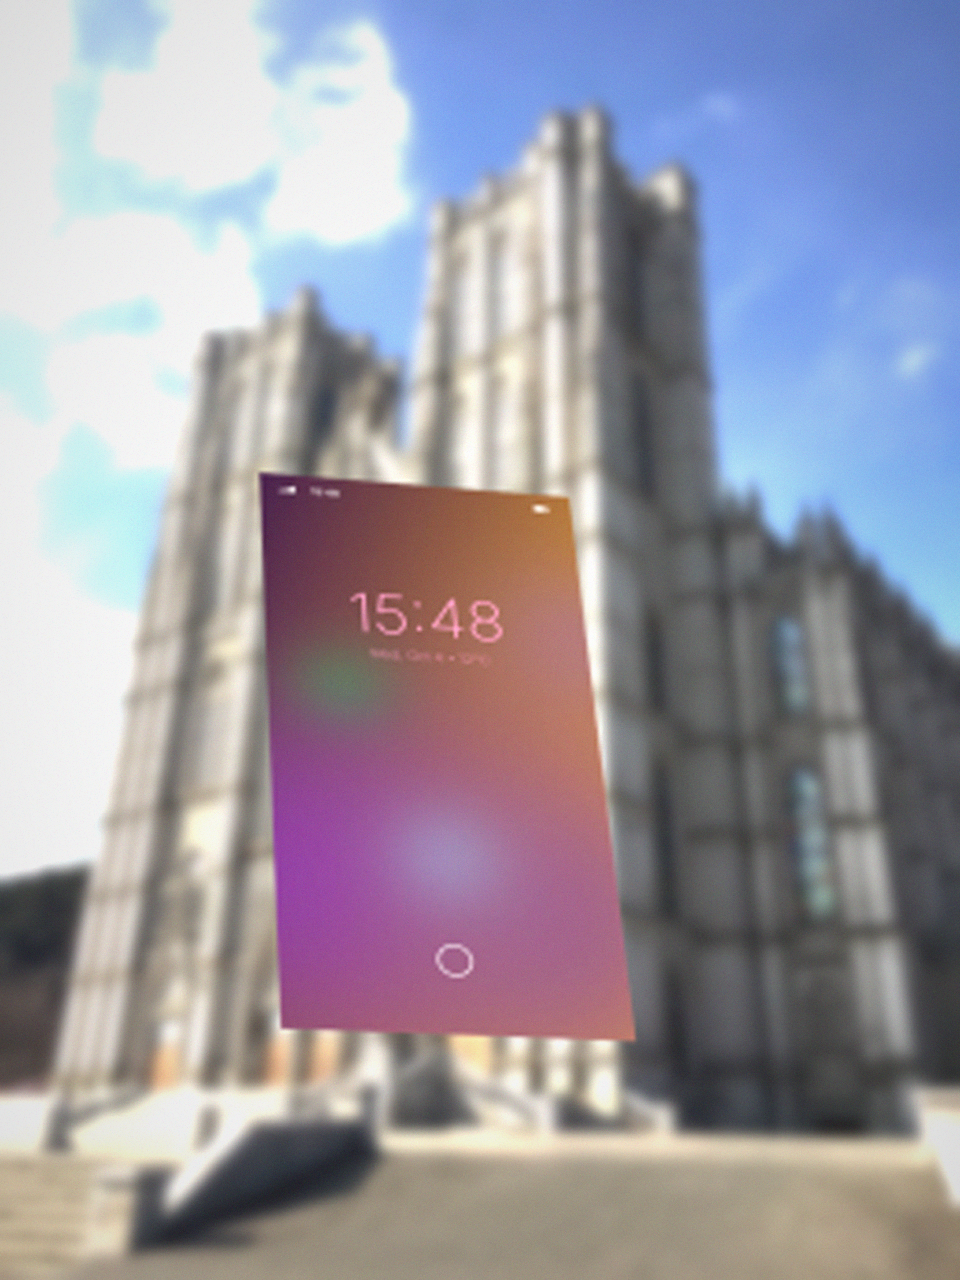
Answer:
15 h 48 min
